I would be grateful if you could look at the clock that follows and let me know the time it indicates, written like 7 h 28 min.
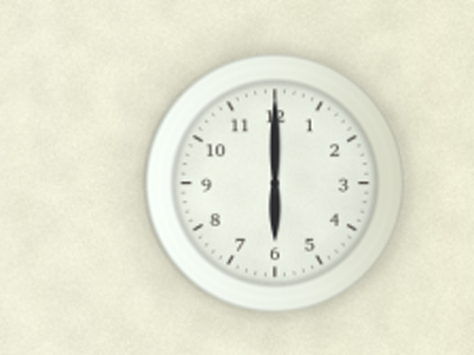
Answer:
6 h 00 min
